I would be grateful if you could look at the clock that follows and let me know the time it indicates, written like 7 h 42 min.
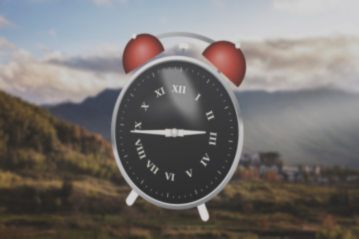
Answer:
2 h 44 min
